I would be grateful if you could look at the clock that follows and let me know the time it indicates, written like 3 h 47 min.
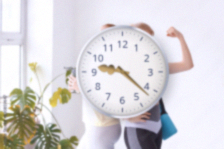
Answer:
9 h 22 min
